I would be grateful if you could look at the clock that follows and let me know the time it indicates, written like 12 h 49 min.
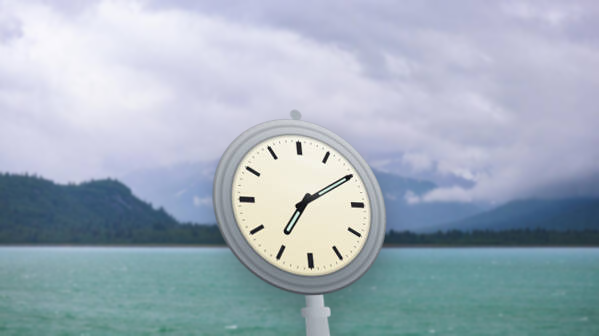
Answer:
7 h 10 min
